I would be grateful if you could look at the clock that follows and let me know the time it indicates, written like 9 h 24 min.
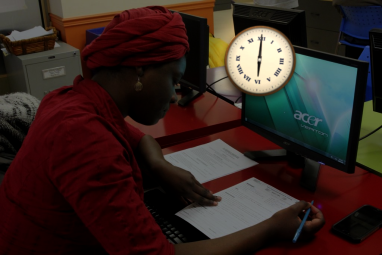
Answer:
6 h 00 min
